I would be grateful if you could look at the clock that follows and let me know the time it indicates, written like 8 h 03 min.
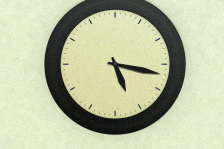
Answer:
5 h 17 min
